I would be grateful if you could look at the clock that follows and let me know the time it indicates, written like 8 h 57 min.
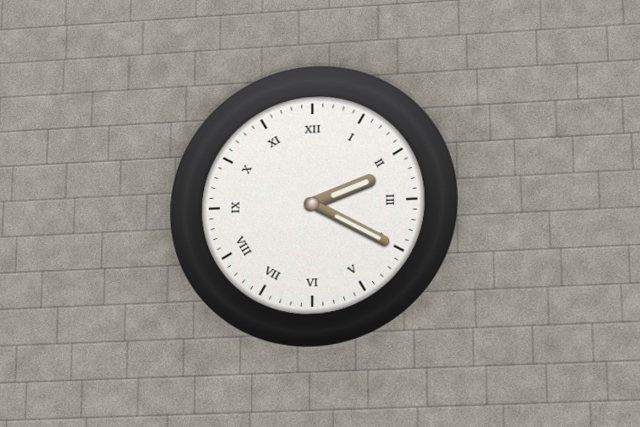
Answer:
2 h 20 min
